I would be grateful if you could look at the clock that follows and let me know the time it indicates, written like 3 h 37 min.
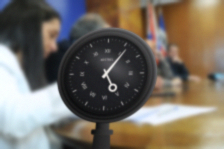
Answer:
5 h 06 min
